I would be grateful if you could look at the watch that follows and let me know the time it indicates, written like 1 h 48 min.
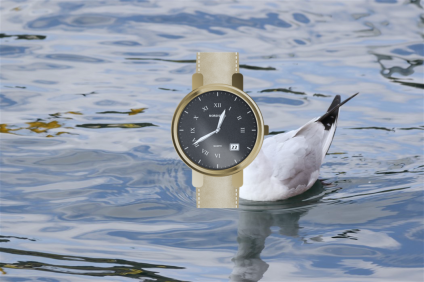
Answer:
12 h 40 min
